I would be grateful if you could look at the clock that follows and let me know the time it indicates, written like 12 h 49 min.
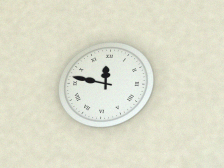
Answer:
11 h 47 min
